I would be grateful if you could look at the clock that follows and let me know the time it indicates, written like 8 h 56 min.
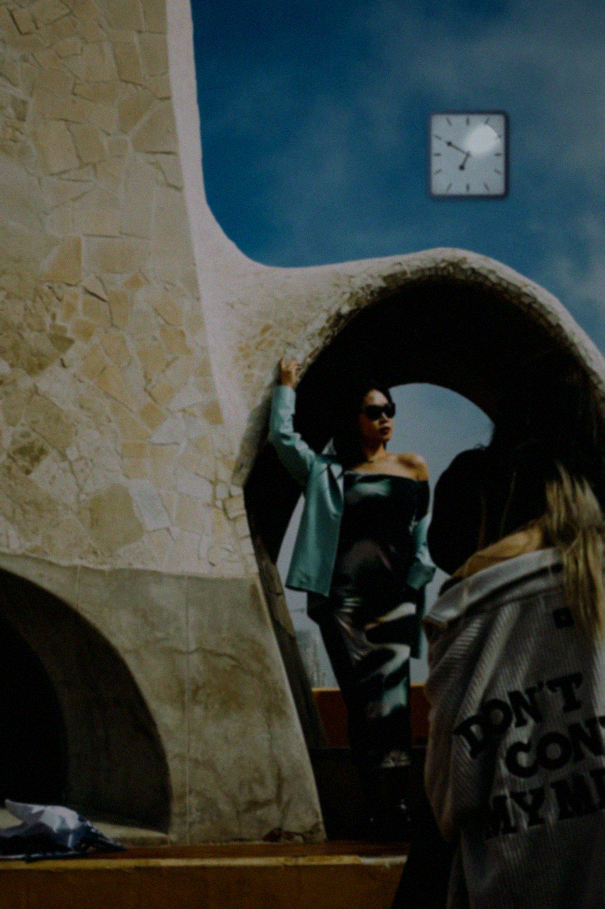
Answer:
6 h 50 min
